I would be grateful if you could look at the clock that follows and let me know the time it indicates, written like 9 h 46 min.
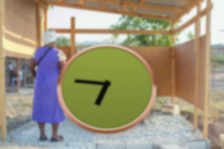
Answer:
6 h 46 min
